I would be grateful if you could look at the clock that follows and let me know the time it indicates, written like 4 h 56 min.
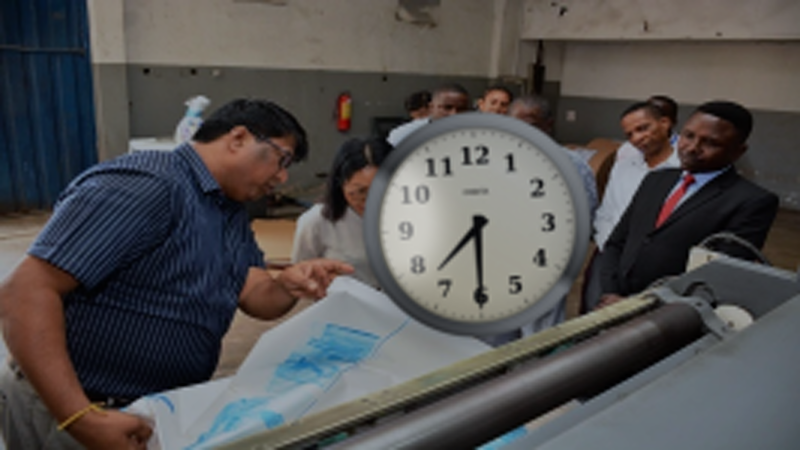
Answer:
7 h 30 min
